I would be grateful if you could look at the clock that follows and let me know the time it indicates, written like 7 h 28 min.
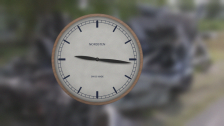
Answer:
9 h 16 min
